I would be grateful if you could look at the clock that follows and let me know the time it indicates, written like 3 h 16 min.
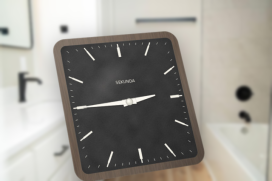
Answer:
2 h 45 min
